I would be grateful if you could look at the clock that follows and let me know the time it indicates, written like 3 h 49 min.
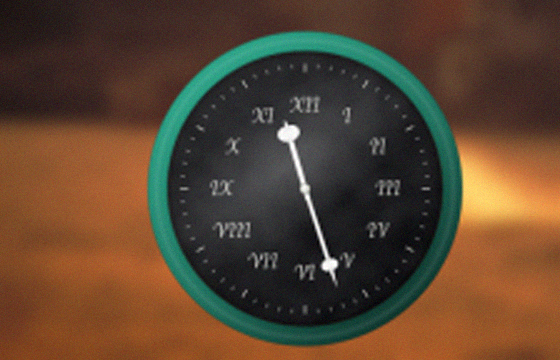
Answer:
11 h 27 min
